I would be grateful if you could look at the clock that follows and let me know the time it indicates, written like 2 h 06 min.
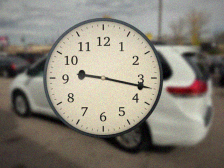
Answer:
9 h 17 min
